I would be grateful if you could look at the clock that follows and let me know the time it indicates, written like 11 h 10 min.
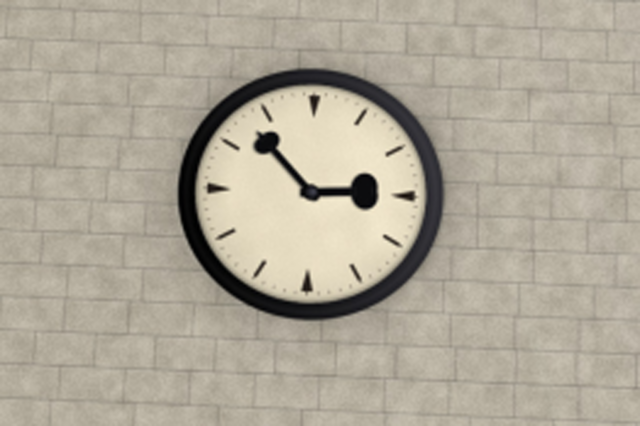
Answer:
2 h 53 min
